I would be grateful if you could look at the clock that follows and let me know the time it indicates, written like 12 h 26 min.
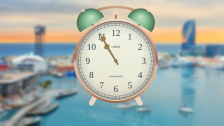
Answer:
10 h 55 min
